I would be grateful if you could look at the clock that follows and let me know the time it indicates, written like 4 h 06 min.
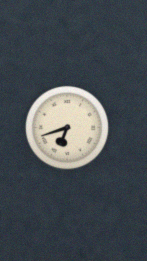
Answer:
6 h 42 min
